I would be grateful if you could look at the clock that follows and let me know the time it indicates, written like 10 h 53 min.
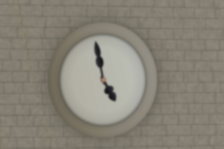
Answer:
4 h 58 min
